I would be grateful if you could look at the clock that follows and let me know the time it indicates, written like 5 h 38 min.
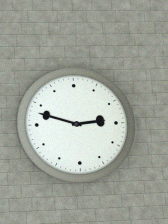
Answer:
2 h 48 min
